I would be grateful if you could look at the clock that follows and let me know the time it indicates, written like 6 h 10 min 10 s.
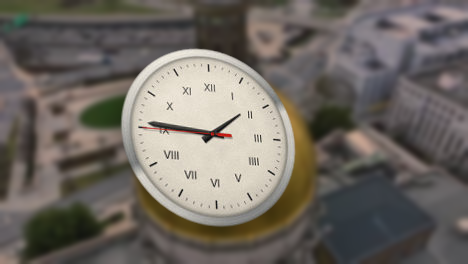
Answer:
1 h 45 min 45 s
